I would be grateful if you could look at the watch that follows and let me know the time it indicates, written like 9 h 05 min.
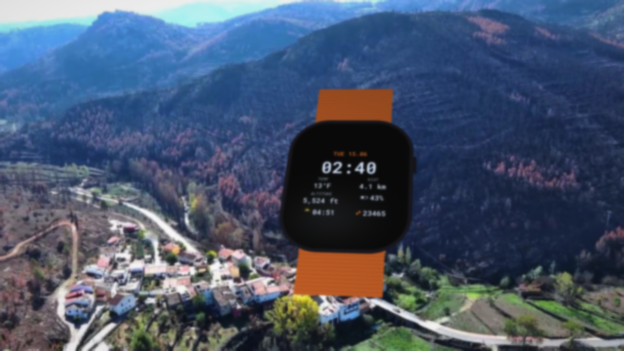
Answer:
2 h 40 min
